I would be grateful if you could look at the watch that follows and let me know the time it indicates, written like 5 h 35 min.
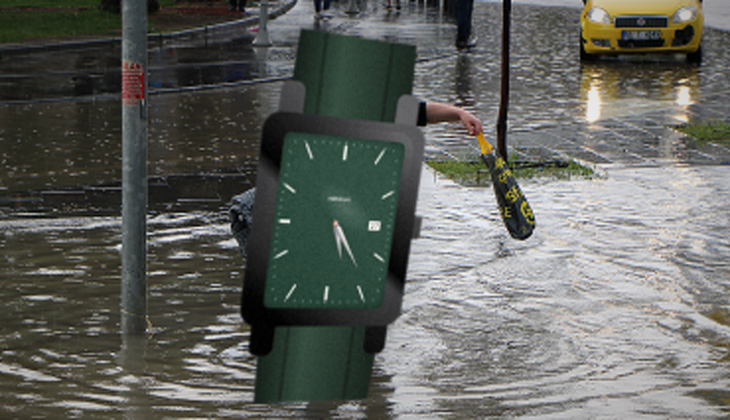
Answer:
5 h 24 min
